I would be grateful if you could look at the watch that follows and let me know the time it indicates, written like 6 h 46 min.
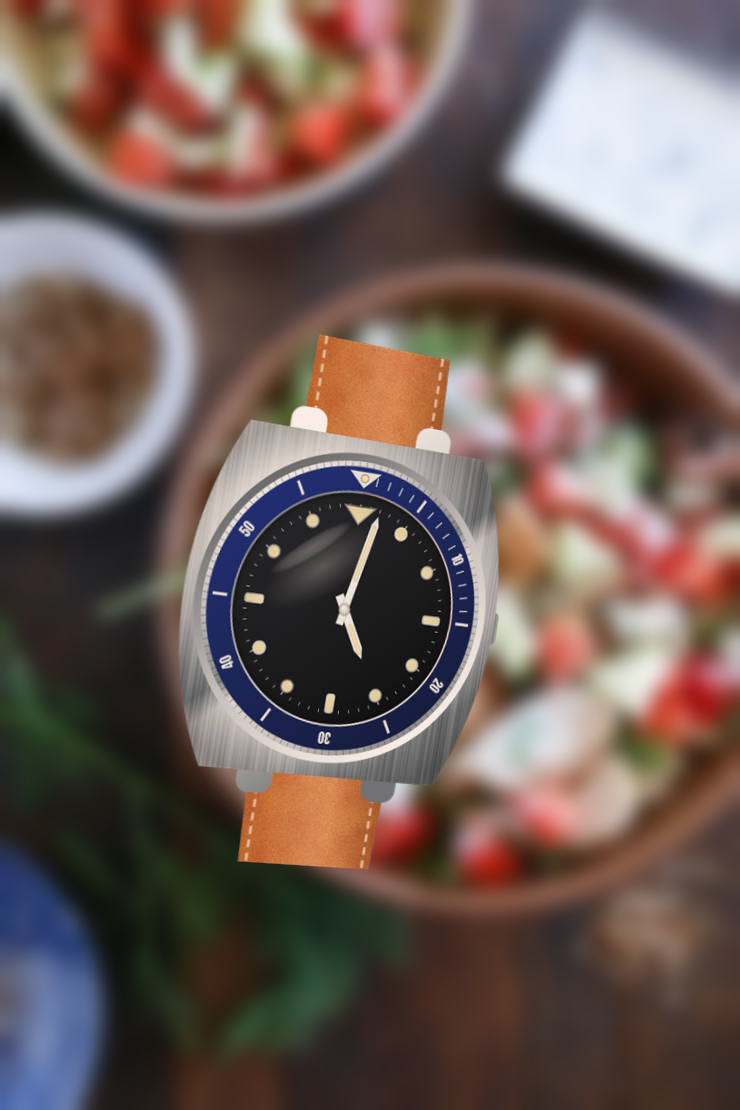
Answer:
5 h 02 min
